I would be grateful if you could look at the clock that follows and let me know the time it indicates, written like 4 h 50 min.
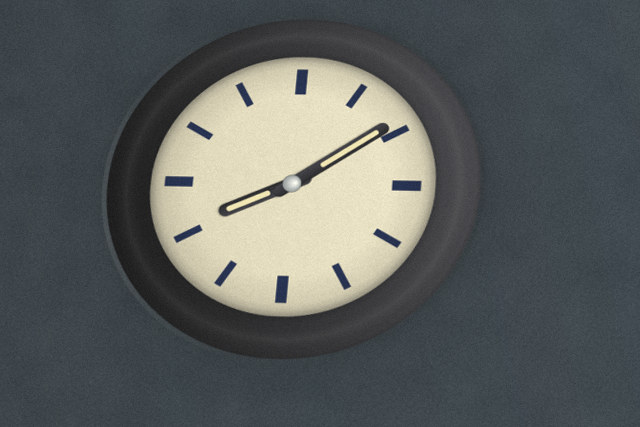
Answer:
8 h 09 min
